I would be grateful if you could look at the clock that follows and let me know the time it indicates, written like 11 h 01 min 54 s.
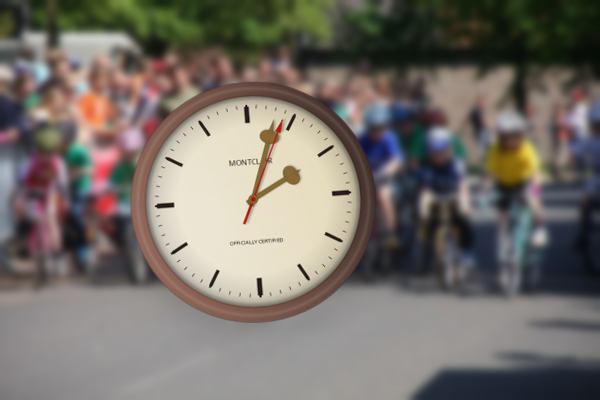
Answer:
2 h 03 min 04 s
